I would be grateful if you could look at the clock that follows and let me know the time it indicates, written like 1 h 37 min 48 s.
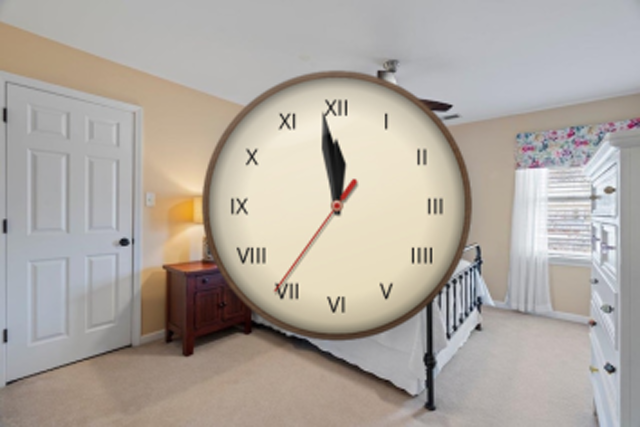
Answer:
11 h 58 min 36 s
